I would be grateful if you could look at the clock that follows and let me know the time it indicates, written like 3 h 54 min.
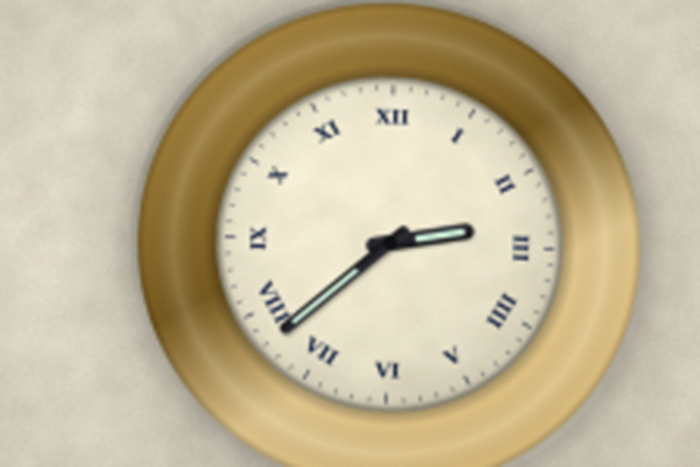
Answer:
2 h 38 min
